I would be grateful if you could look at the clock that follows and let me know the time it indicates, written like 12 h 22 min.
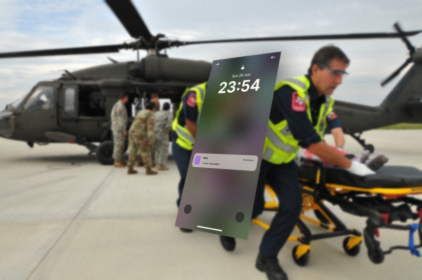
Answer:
23 h 54 min
